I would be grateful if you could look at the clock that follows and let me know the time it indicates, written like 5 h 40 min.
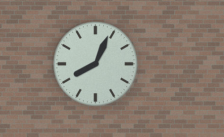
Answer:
8 h 04 min
